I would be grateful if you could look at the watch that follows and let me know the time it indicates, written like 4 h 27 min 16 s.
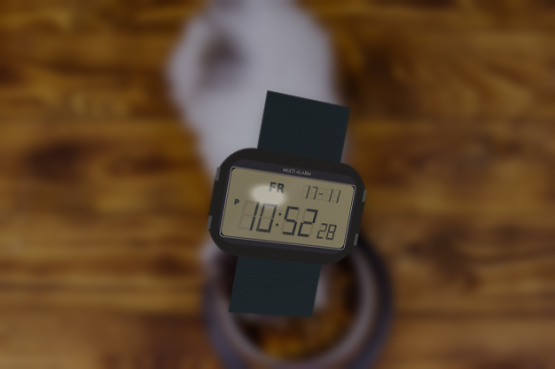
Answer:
10 h 52 min 28 s
